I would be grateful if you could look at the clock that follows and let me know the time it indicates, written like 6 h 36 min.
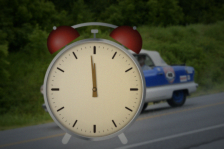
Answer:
11 h 59 min
